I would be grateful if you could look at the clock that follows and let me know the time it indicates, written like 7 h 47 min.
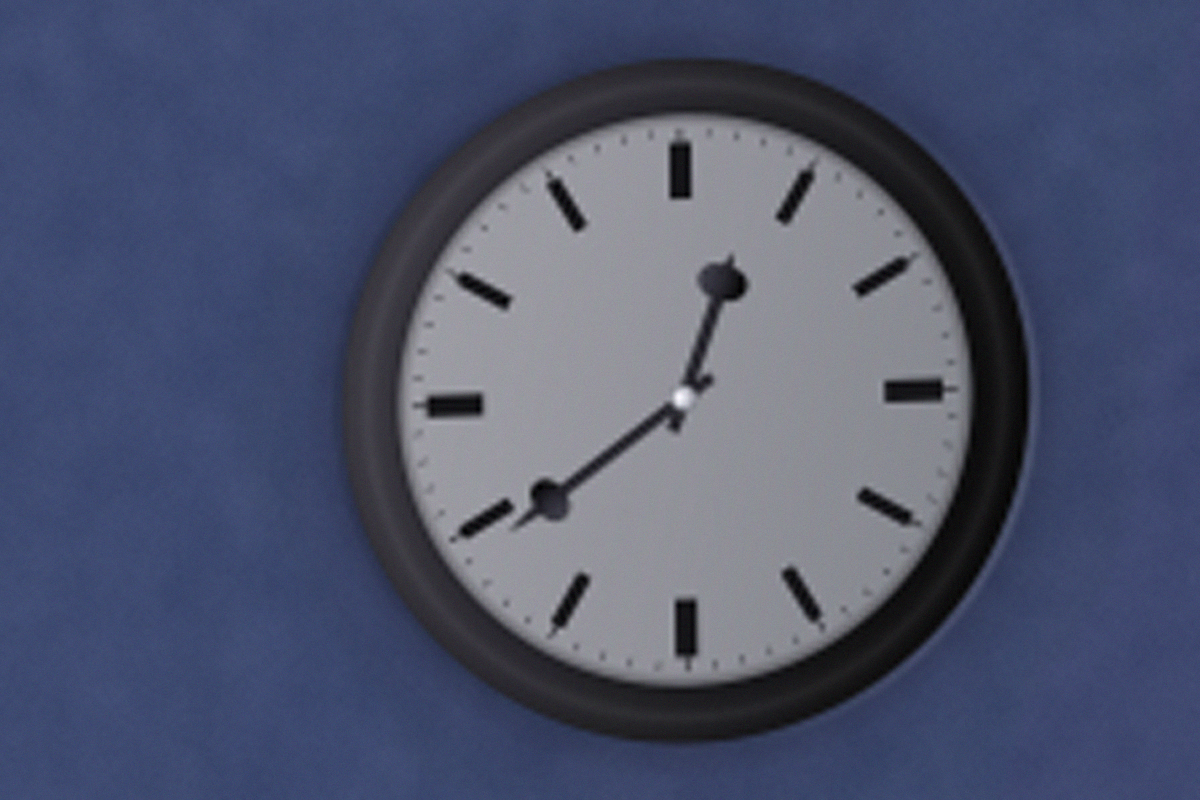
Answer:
12 h 39 min
